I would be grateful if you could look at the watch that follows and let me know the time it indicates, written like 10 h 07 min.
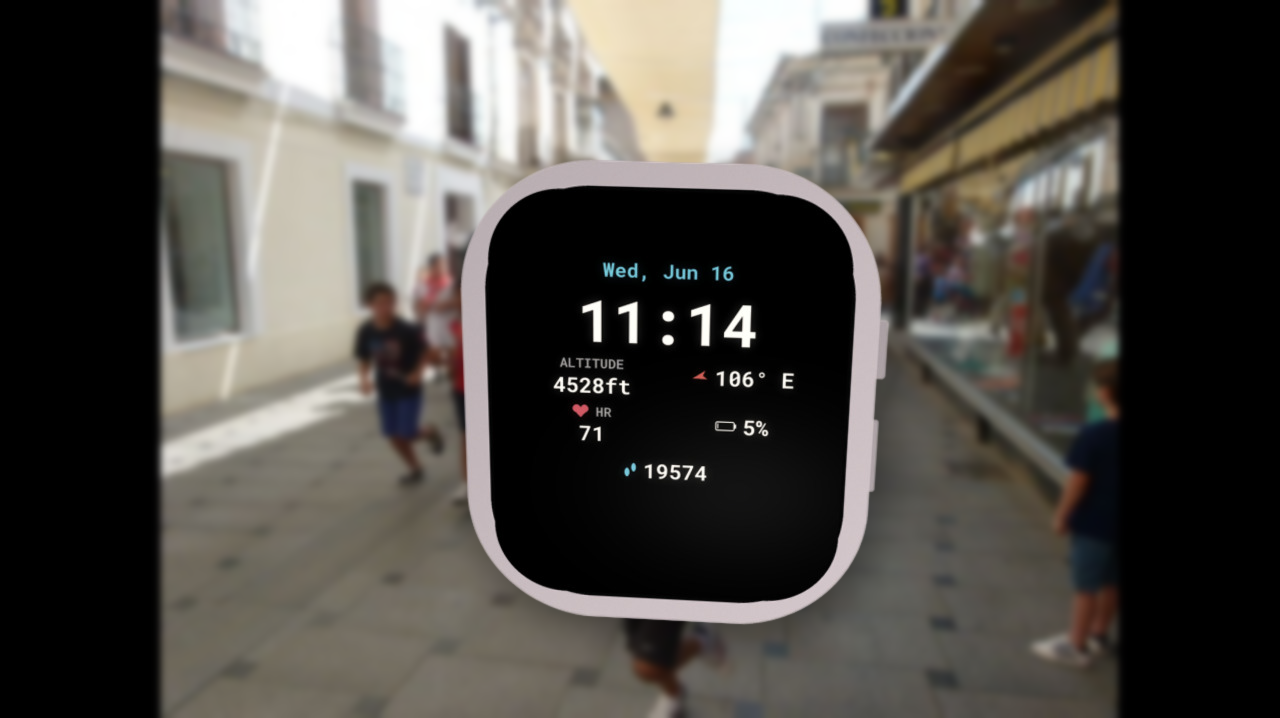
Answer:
11 h 14 min
